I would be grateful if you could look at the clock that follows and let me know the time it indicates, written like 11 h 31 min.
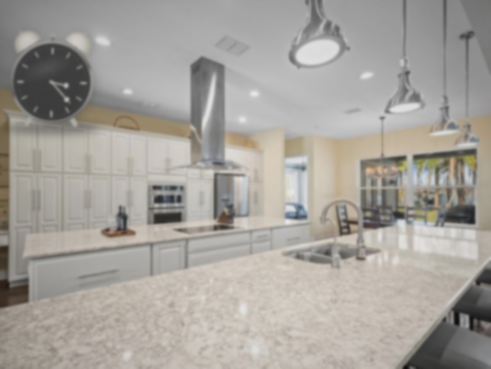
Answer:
3 h 23 min
